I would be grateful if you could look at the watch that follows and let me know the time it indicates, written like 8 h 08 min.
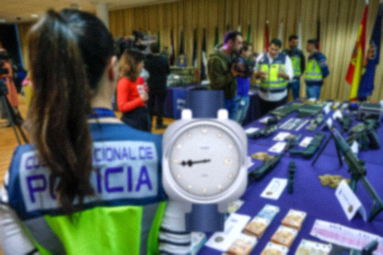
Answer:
8 h 44 min
